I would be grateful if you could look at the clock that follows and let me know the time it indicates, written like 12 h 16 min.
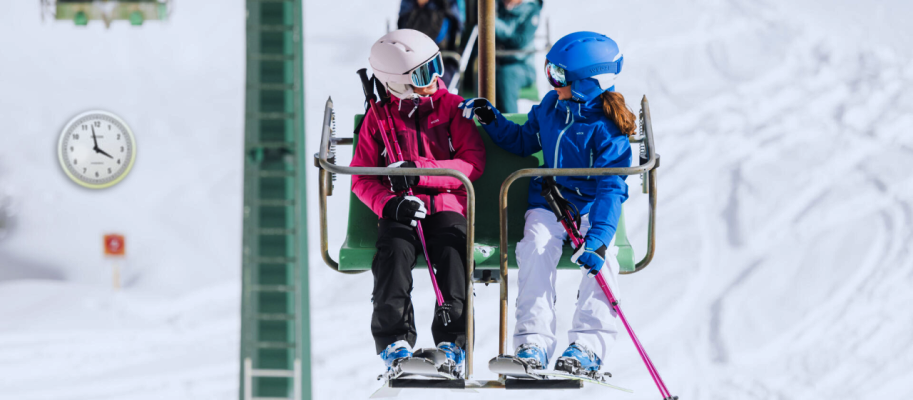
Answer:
3 h 58 min
